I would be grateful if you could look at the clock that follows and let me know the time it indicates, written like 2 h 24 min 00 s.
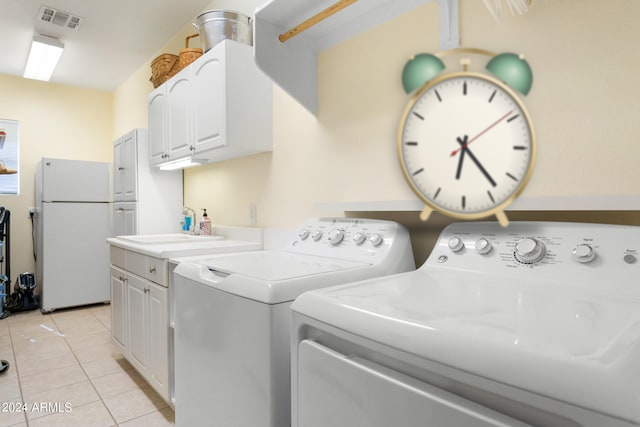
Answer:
6 h 23 min 09 s
